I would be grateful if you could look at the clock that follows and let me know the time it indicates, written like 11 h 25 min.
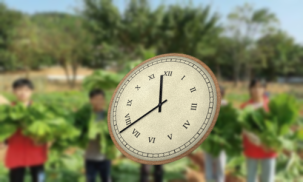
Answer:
11 h 38 min
